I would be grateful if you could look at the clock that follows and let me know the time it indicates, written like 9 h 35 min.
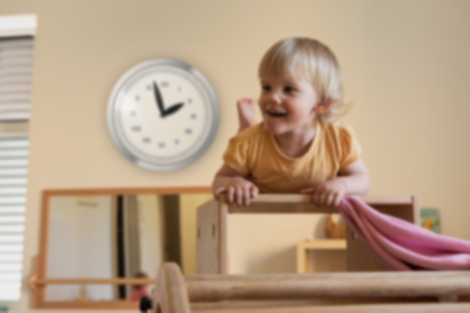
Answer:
1 h 57 min
